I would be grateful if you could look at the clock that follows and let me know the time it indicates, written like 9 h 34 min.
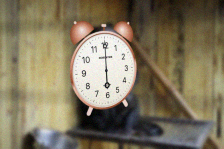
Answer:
6 h 00 min
